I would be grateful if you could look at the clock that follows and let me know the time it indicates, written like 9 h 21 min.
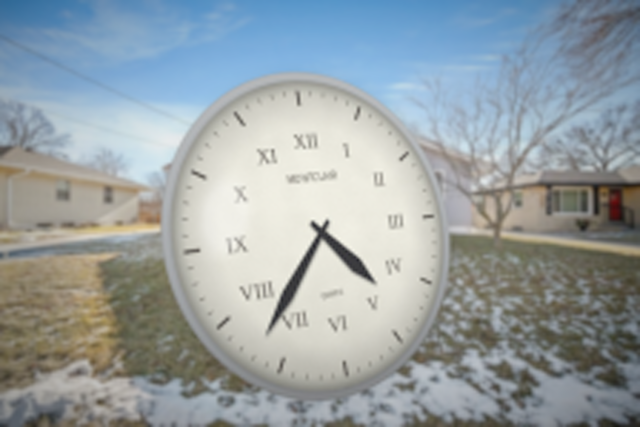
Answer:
4 h 37 min
